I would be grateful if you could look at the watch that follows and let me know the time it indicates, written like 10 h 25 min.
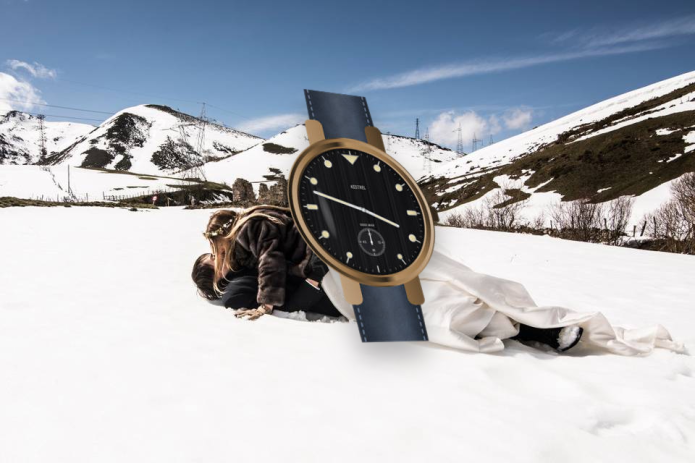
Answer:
3 h 48 min
